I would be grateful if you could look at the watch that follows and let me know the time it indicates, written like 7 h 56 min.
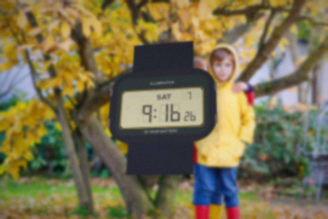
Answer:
9 h 16 min
